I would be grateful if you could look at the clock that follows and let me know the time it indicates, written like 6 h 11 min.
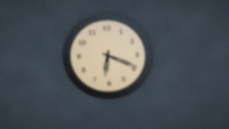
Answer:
6 h 19 min
